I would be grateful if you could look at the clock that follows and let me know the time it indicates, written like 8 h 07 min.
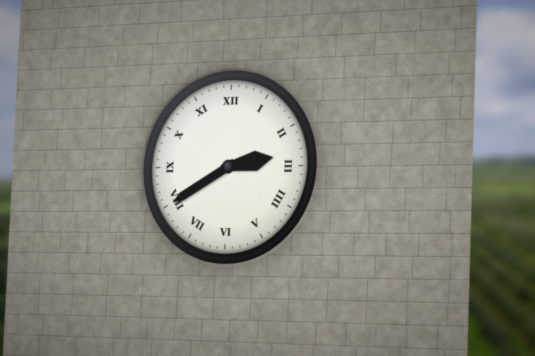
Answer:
2 h 40 min
